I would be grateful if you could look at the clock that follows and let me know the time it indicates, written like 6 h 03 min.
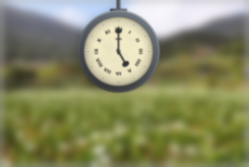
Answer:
5 h 00 min
